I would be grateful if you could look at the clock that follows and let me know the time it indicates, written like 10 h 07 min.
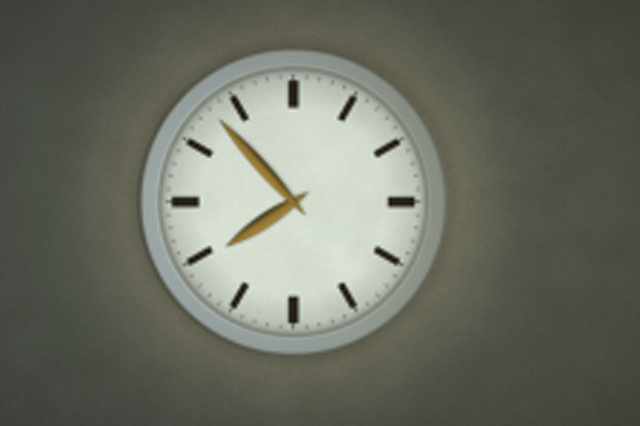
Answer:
7 h 53 min
